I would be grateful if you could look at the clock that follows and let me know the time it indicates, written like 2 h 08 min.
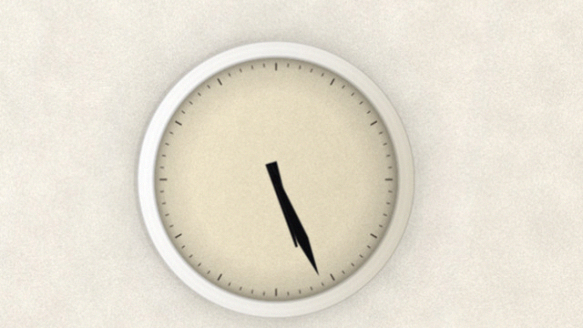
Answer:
5 h 26 min
